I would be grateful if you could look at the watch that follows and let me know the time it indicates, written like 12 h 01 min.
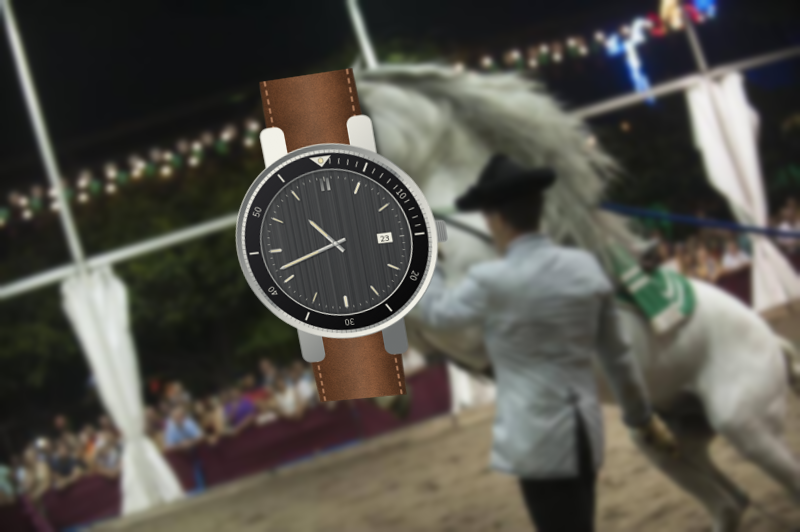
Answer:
10 h 42 min
